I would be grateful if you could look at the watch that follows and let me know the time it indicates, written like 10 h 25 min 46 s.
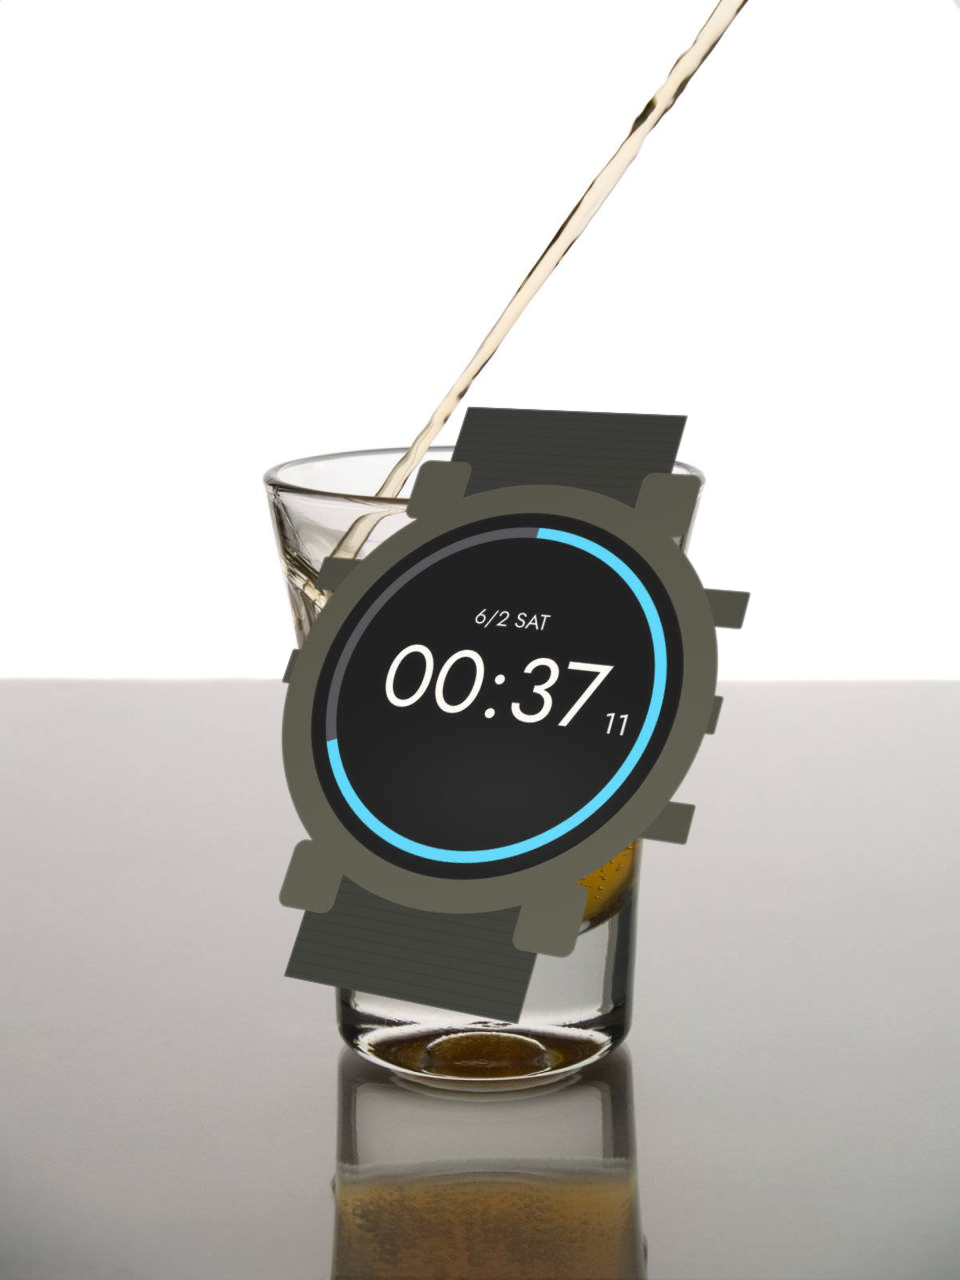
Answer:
0 h 37 min 11 s
